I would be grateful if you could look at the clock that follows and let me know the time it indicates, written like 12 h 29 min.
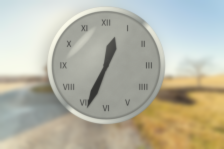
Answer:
12 h 34 min
